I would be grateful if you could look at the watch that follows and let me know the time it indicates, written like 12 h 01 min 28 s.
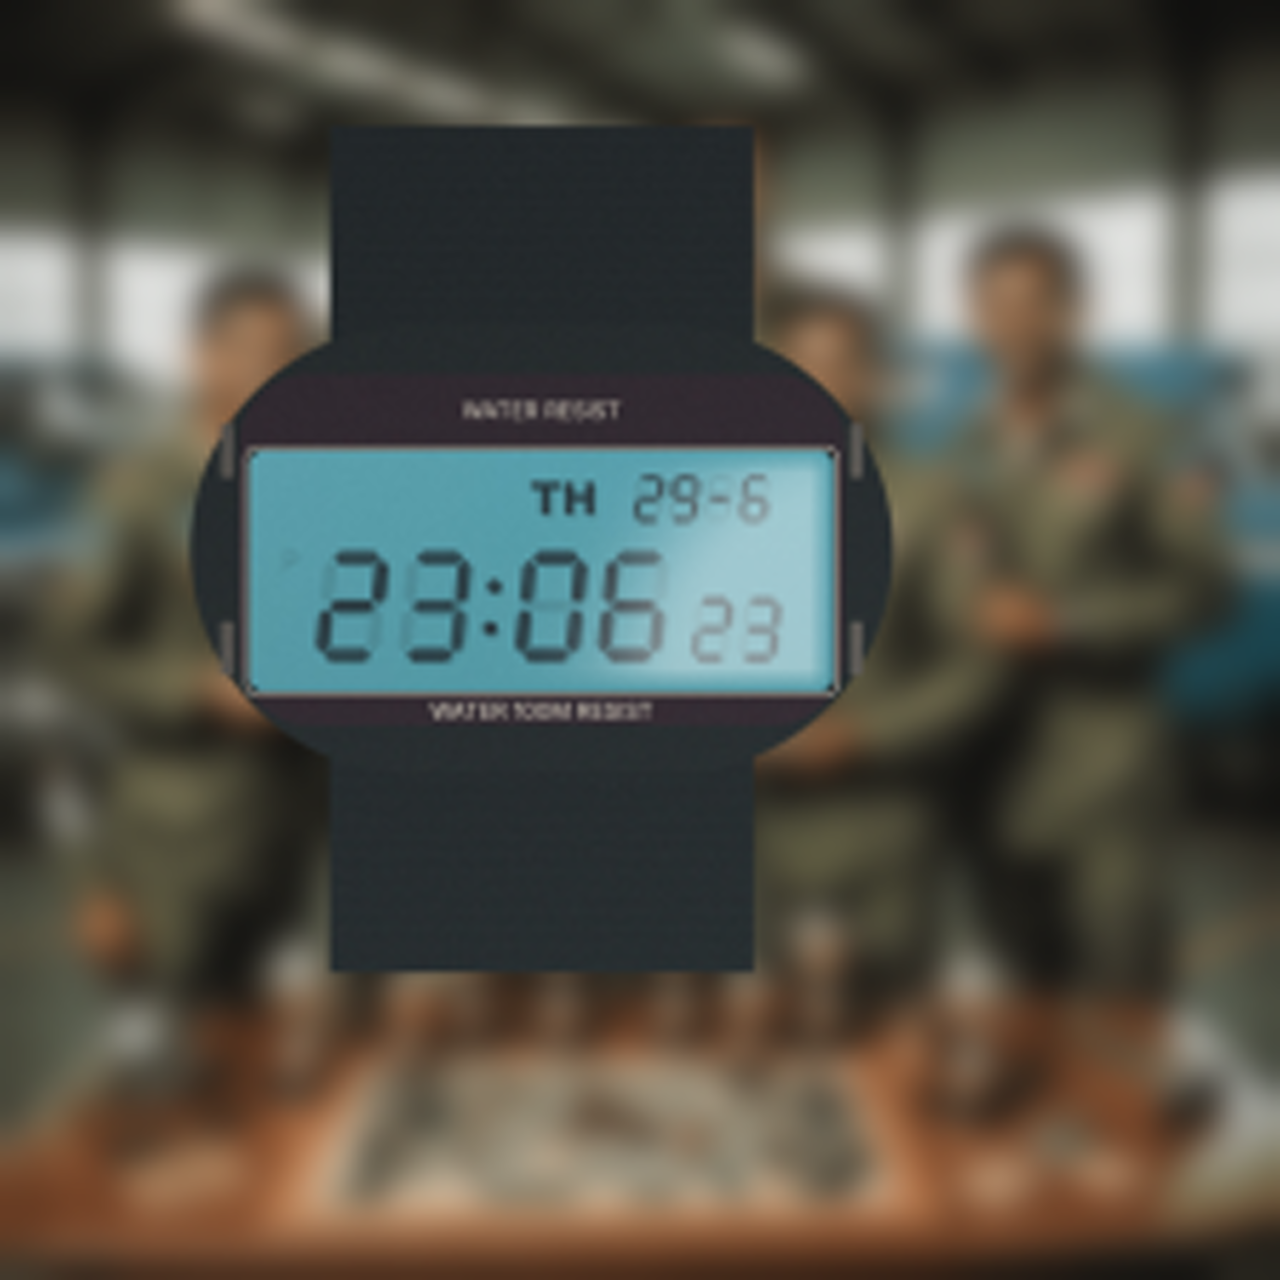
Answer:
23 h 06 min 23 s
